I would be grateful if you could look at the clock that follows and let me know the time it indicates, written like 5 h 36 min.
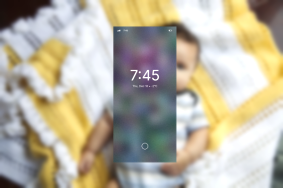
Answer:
7 h 45 min
